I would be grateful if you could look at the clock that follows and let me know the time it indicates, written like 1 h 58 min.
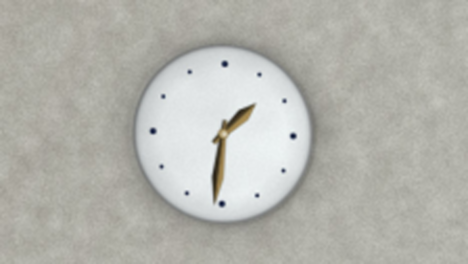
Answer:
1 h 31 min
